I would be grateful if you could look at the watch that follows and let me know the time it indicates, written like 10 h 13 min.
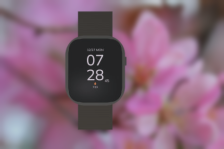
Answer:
7 h 28 min
